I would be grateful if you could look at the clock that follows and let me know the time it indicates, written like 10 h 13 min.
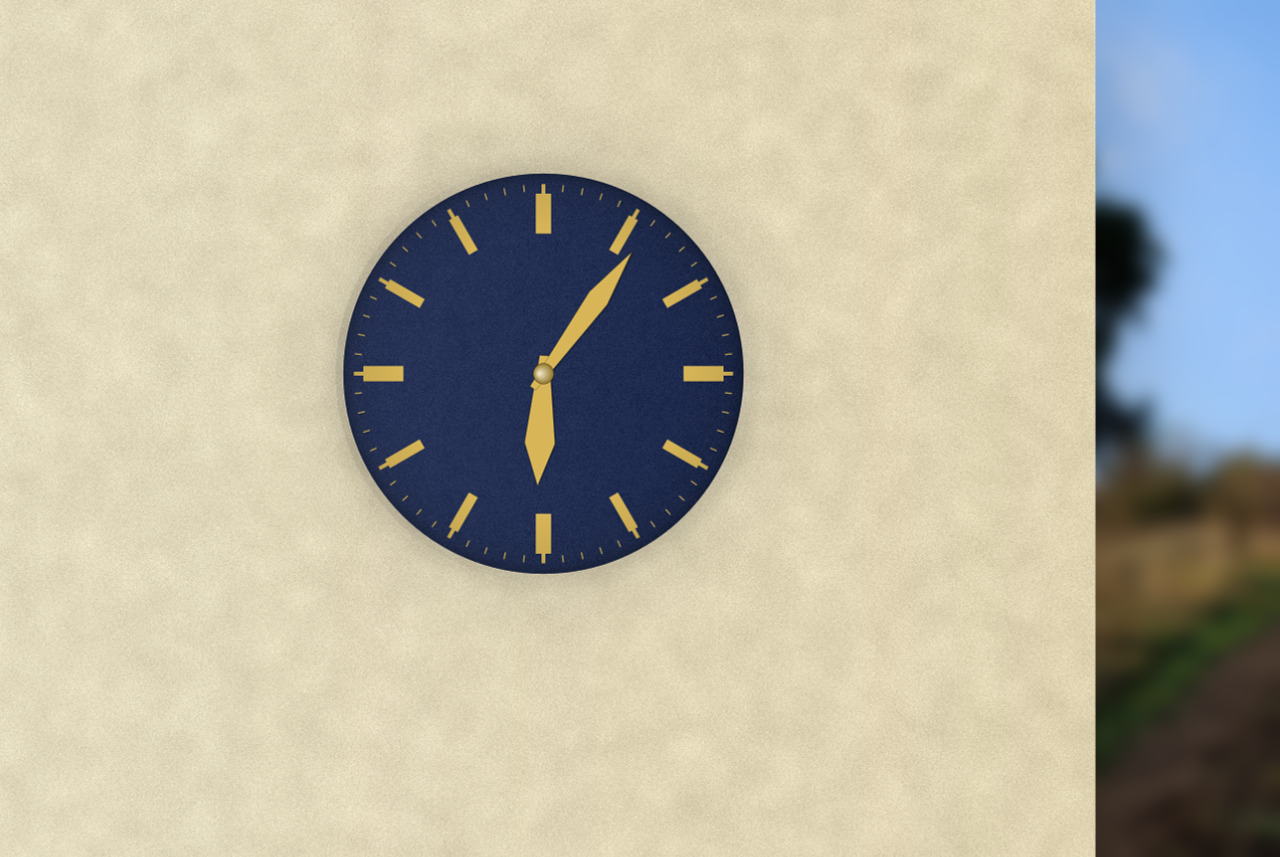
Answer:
6 h 06 min
